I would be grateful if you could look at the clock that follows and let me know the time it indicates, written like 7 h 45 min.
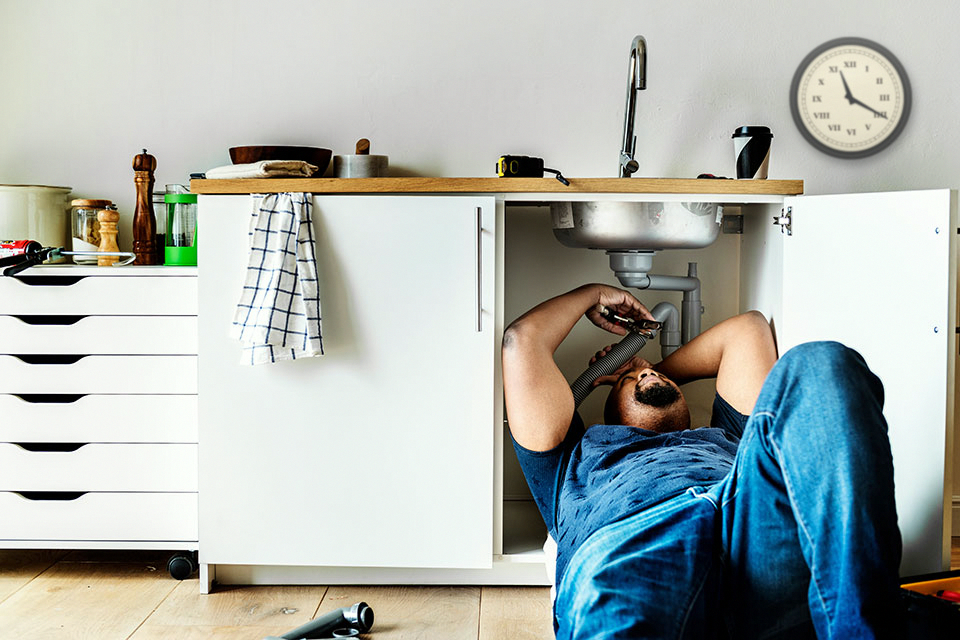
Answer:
11 h 20 min
